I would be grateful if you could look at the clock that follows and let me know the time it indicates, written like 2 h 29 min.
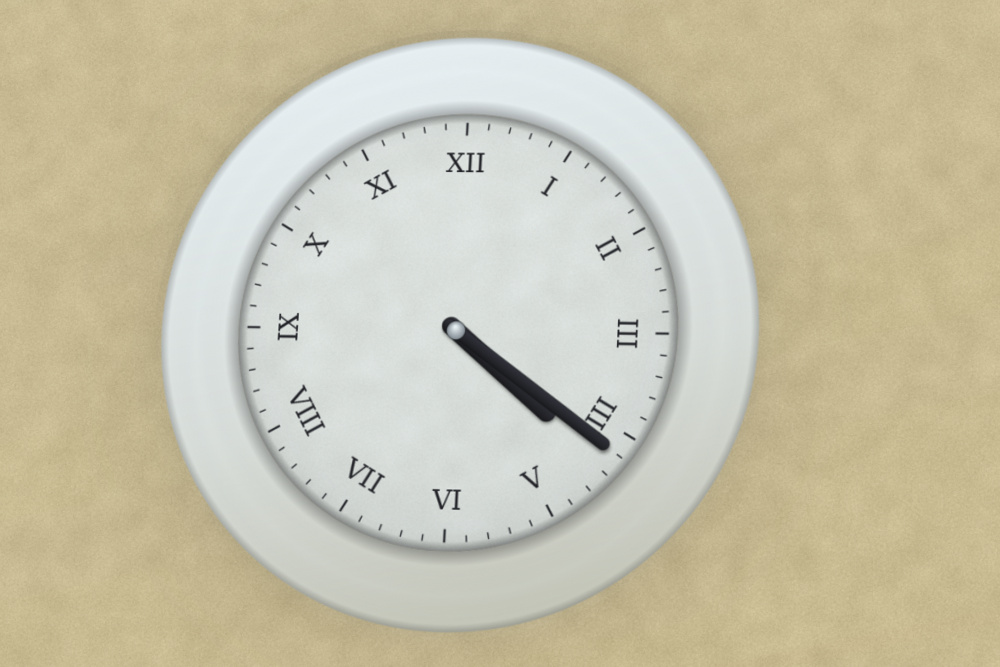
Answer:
4 h 21 min
